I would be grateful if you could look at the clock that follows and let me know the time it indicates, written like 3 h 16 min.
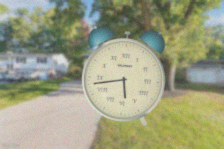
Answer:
5 h 43 min
